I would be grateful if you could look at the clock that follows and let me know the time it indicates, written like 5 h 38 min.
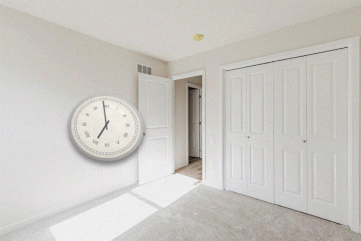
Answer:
6 h 59 min
